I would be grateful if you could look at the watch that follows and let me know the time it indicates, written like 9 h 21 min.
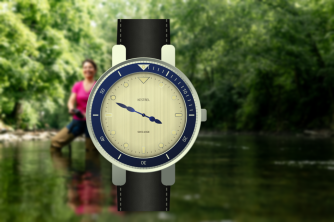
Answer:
3 h 49 min
